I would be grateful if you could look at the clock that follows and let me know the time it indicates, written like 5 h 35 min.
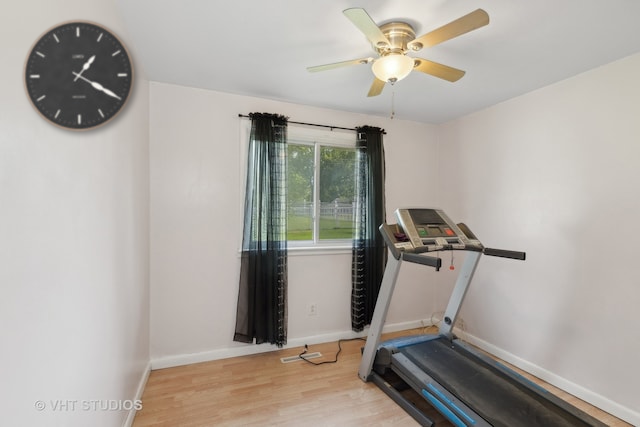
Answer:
1 h 20 min
